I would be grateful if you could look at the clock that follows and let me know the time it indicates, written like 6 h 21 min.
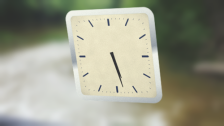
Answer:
5 h 28 min
